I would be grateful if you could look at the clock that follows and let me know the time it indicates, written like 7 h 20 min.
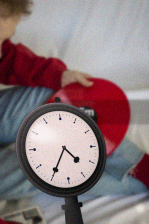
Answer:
4 h 35 min
